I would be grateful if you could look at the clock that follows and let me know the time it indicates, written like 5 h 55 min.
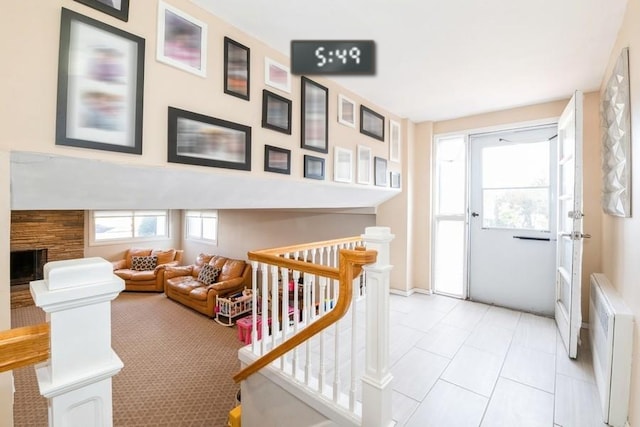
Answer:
5 h 49 min
